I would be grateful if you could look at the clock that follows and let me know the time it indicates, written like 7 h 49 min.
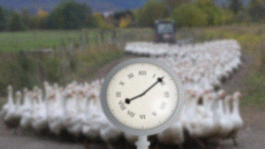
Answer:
8 h 08 min
